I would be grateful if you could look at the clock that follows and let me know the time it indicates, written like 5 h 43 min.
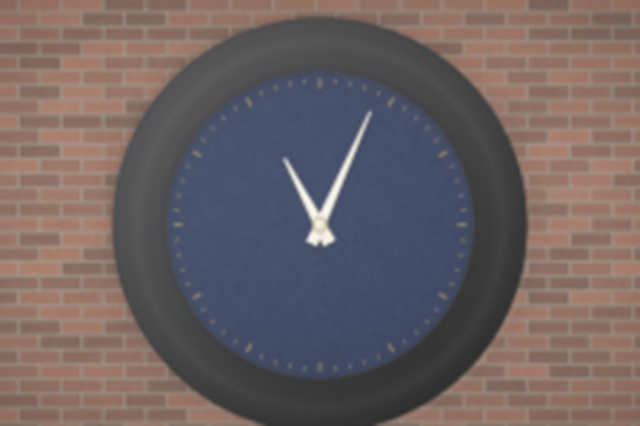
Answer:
11 h 04 min
